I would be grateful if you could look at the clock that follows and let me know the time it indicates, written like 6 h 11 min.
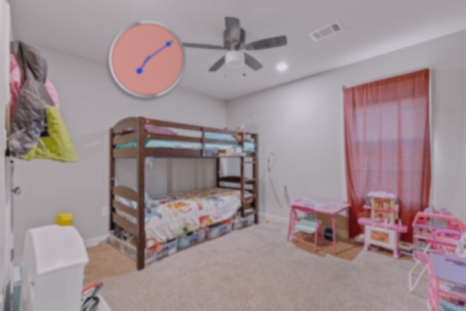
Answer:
7 h 09 min
